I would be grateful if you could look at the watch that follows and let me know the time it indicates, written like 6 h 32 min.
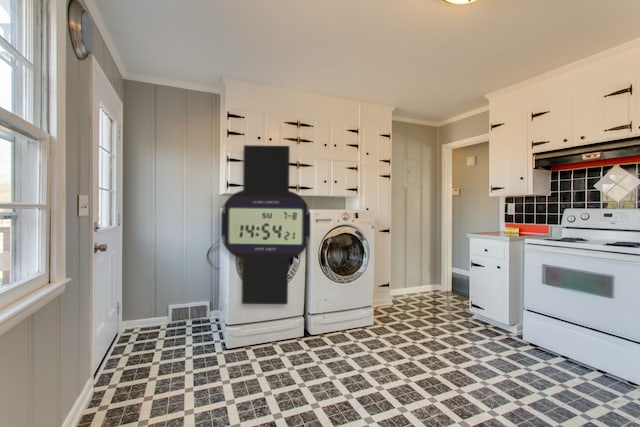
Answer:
14 h 54 min
